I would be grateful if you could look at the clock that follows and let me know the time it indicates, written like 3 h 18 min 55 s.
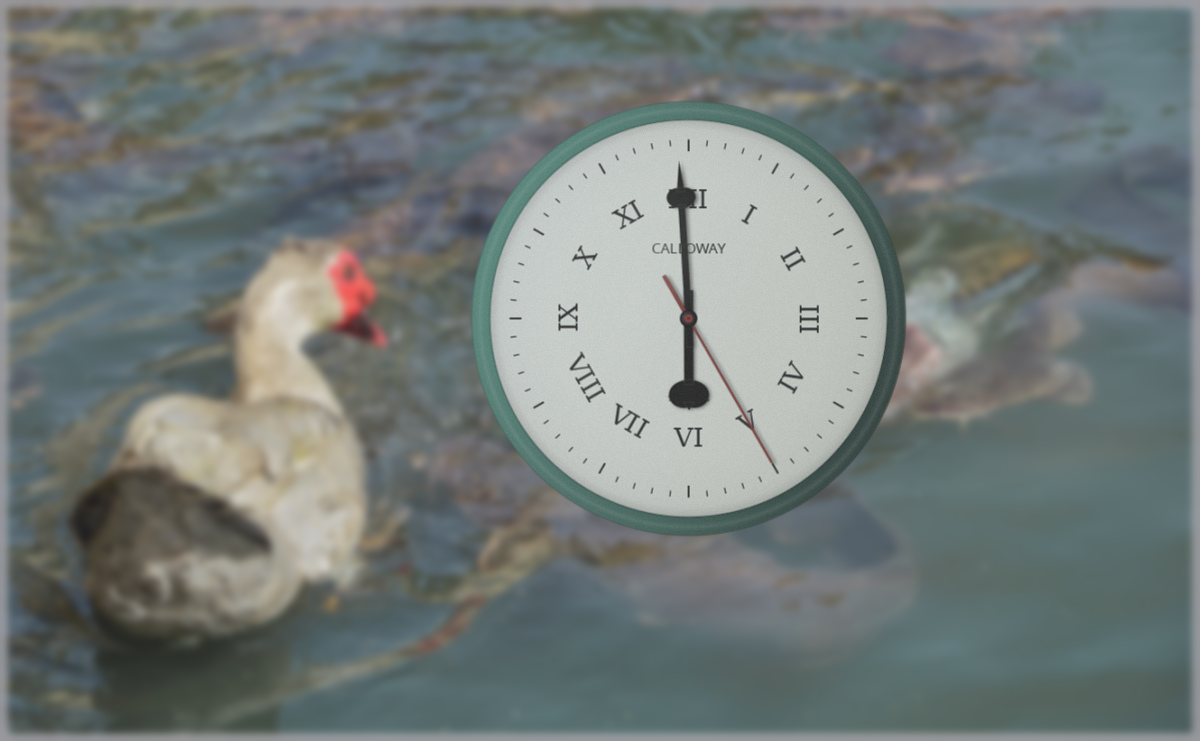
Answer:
5 h 59 min 25 s
